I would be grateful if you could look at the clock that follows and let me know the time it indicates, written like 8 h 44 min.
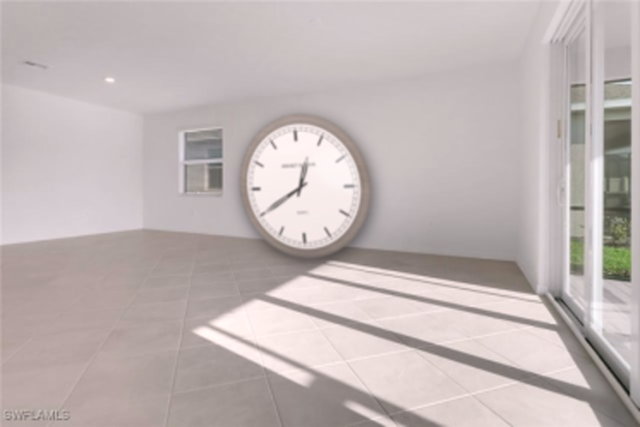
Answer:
12 h 40 min
